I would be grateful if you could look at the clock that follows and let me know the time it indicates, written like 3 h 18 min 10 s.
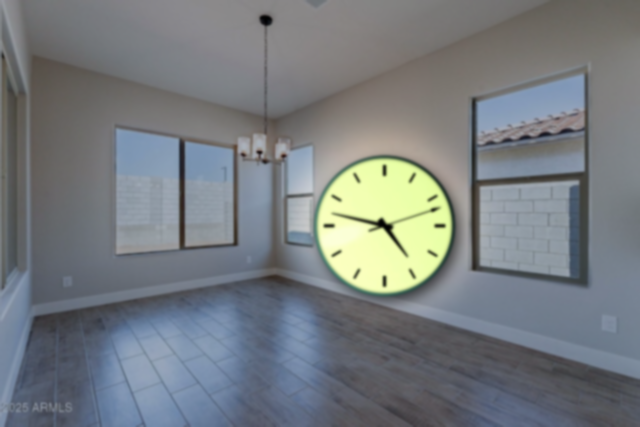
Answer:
4 h 47 min 12 s
